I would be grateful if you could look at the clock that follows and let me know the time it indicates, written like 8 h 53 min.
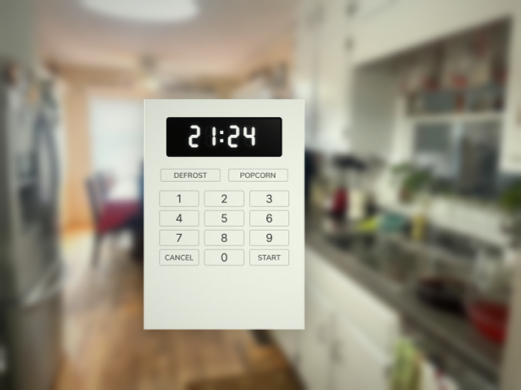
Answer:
21 h 24 min
